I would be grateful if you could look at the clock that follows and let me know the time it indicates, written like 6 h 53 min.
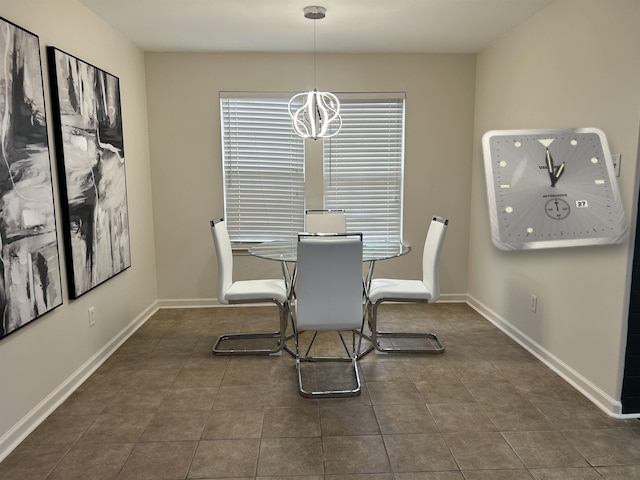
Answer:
1 h 00 min
